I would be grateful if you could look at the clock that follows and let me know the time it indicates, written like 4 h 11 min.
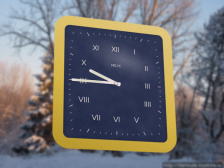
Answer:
9 h 45 min
